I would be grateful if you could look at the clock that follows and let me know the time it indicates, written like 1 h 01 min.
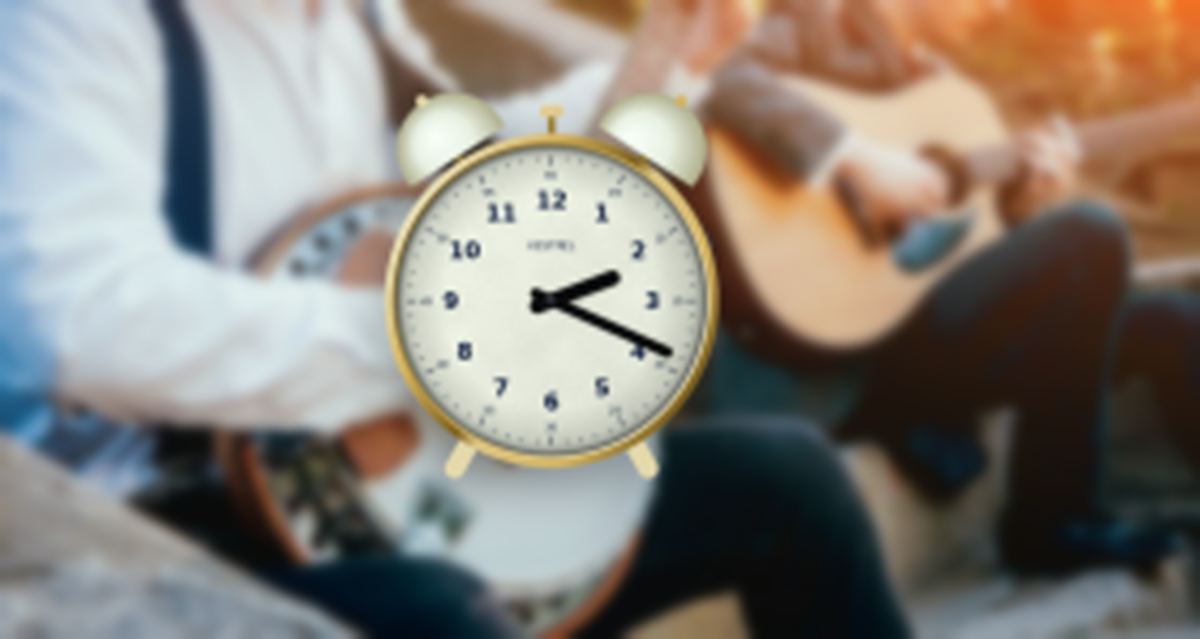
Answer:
2 h 19 min
